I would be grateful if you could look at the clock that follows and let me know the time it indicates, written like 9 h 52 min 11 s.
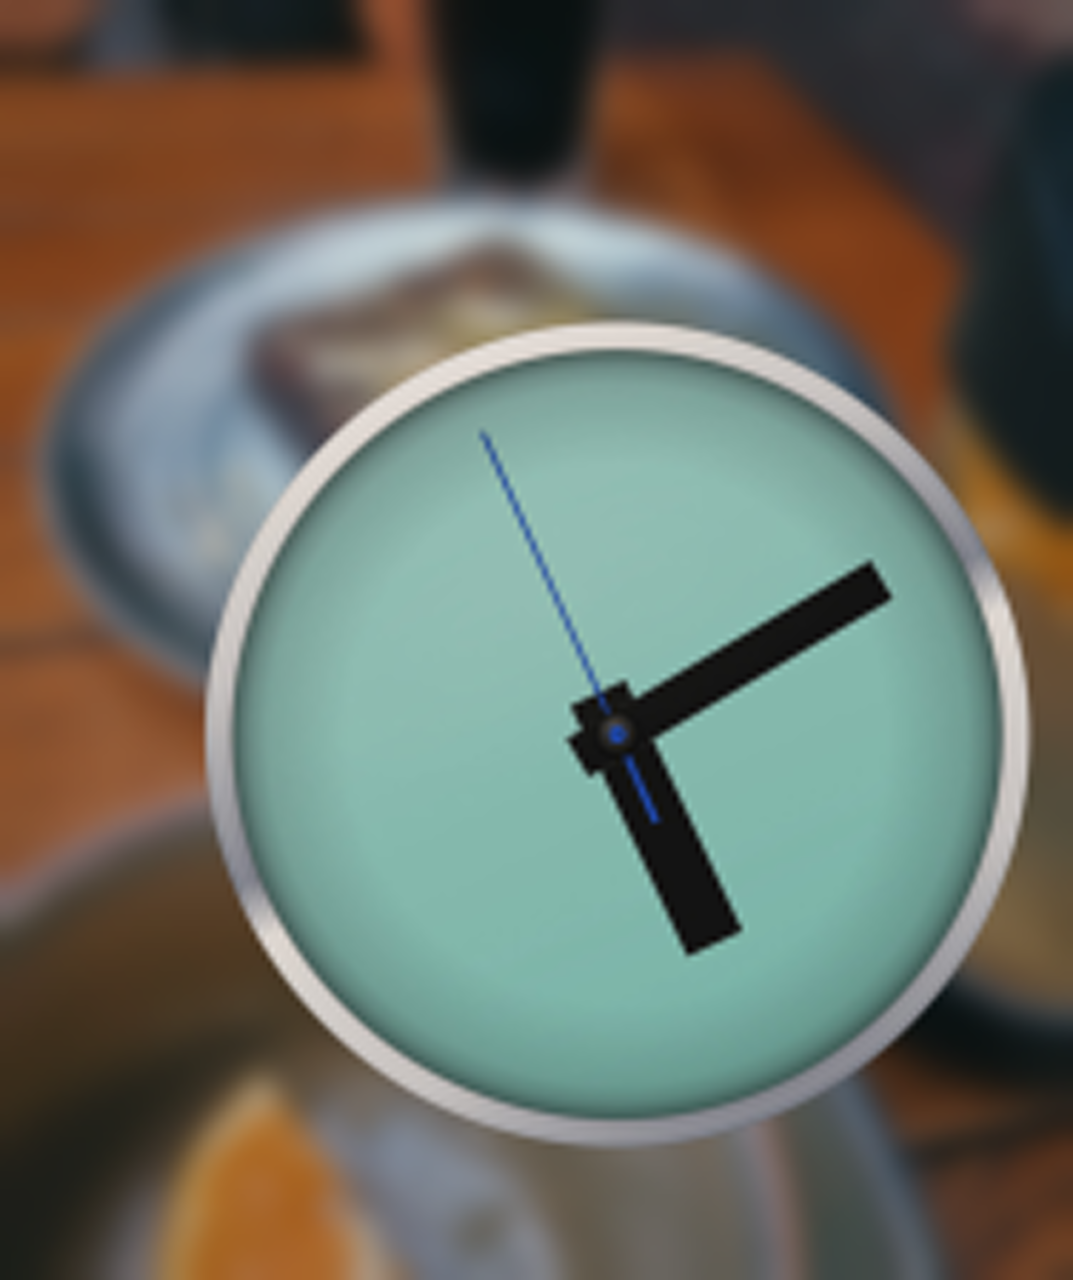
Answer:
5 h 09 min 56 s
